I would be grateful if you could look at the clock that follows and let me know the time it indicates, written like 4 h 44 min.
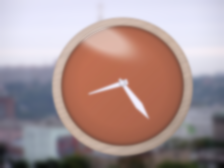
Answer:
8 h 24 min
